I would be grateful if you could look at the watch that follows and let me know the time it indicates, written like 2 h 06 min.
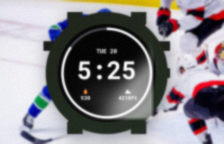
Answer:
5 h 25 min
